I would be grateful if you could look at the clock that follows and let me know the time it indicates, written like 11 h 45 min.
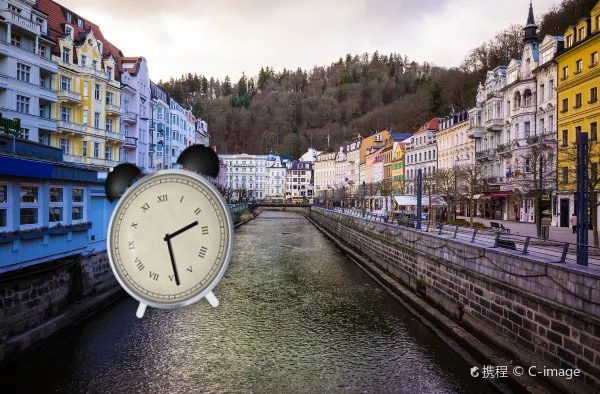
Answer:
2 h 29 min
